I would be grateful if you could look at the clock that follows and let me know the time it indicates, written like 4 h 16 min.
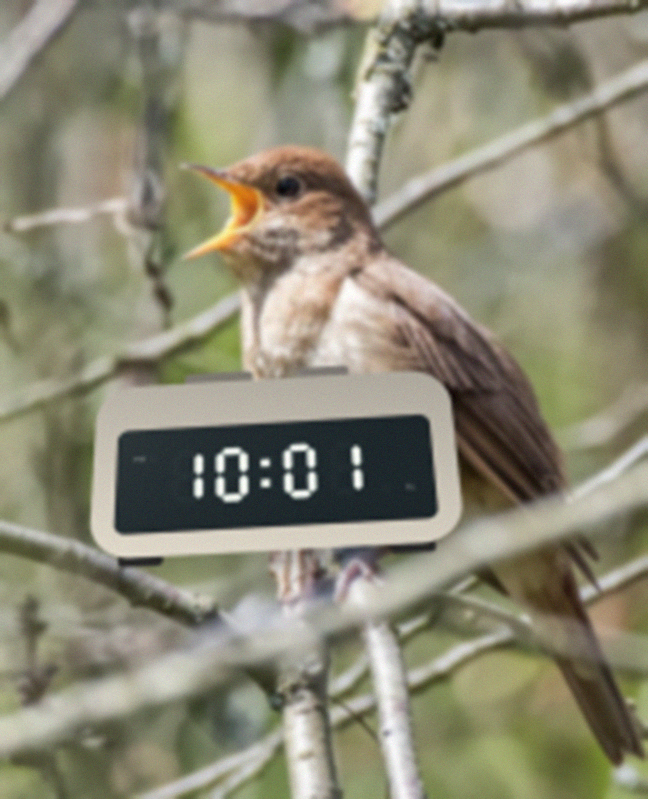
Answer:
10 h 01 min
